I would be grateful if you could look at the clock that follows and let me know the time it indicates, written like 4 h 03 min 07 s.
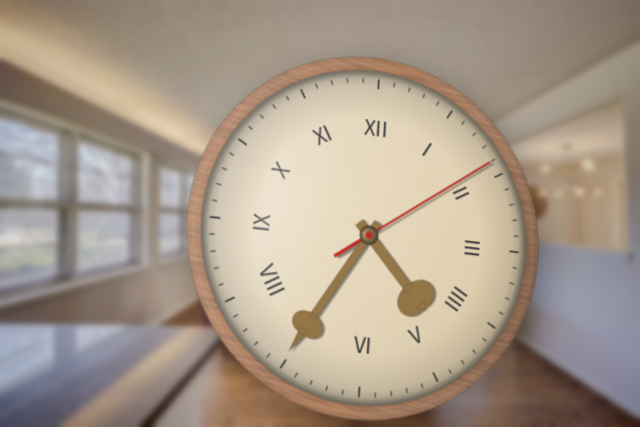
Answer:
4 h 35 min 09 s
